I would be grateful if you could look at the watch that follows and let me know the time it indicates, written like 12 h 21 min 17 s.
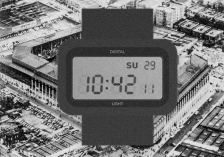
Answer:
10 h 42 min 11 s
